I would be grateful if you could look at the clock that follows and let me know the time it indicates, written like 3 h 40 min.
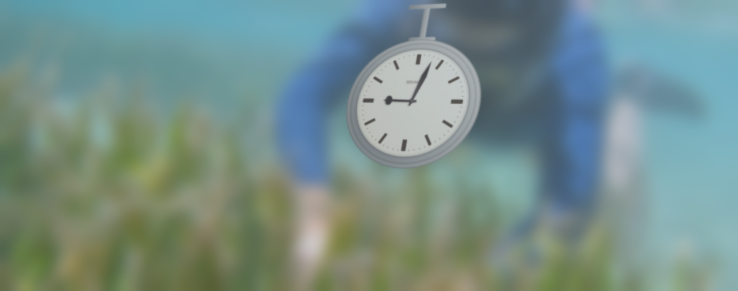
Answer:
9 h 03 min
